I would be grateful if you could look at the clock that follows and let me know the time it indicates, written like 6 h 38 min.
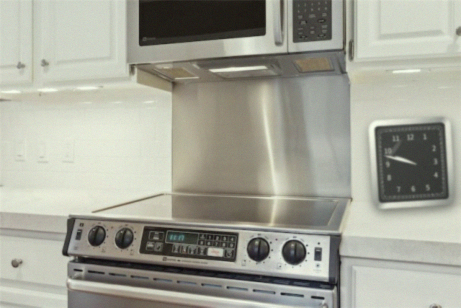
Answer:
9 h 48 min
